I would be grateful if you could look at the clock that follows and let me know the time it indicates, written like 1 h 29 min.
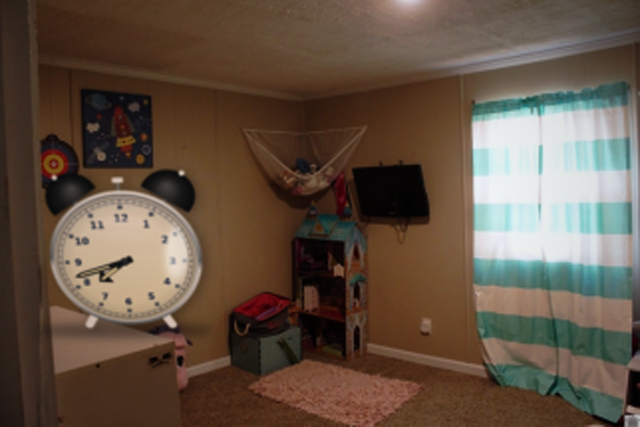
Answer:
7 h 42 min
